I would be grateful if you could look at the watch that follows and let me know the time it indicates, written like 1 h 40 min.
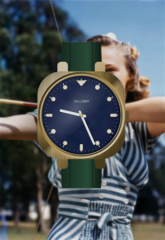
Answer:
9 h 26 min
